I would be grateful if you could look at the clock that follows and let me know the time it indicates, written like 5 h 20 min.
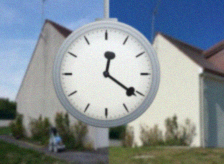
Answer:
12 h 21 min
